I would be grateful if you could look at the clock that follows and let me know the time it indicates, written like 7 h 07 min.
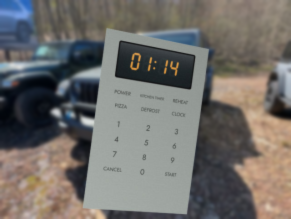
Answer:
1 h 14 min
